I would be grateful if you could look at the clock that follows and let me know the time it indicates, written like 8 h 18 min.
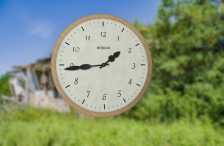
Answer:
1 h 44 min
